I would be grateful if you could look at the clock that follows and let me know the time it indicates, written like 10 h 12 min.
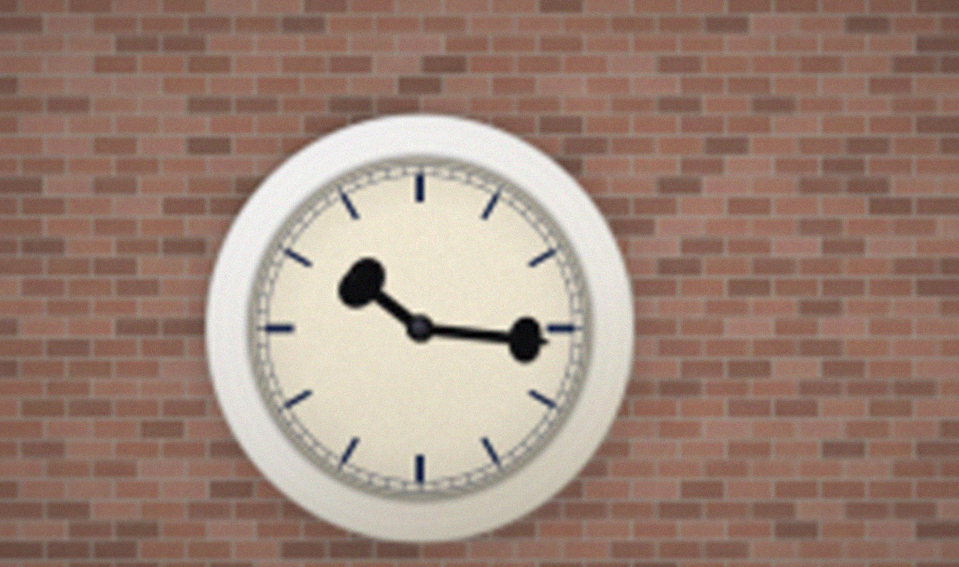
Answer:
10 h 16 min
